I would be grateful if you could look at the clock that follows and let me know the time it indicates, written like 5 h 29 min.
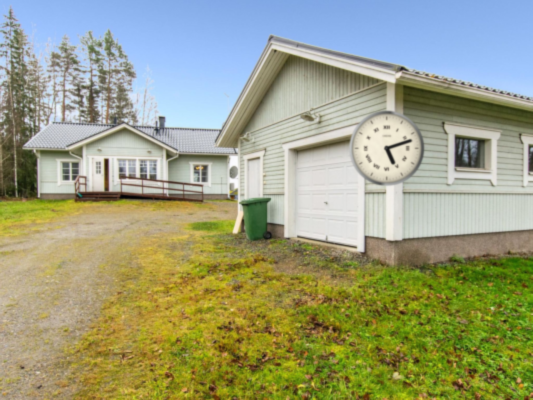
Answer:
5 h 12 min
